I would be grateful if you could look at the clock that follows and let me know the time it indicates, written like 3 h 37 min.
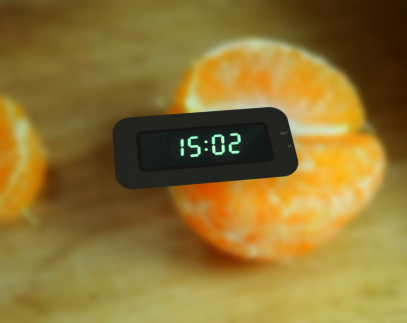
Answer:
15 h 02 min
